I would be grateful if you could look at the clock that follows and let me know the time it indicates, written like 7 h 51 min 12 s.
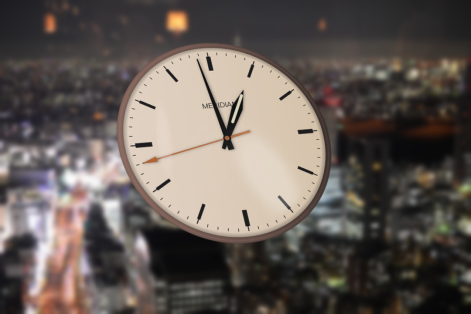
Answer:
12 h 58 min 43 s
